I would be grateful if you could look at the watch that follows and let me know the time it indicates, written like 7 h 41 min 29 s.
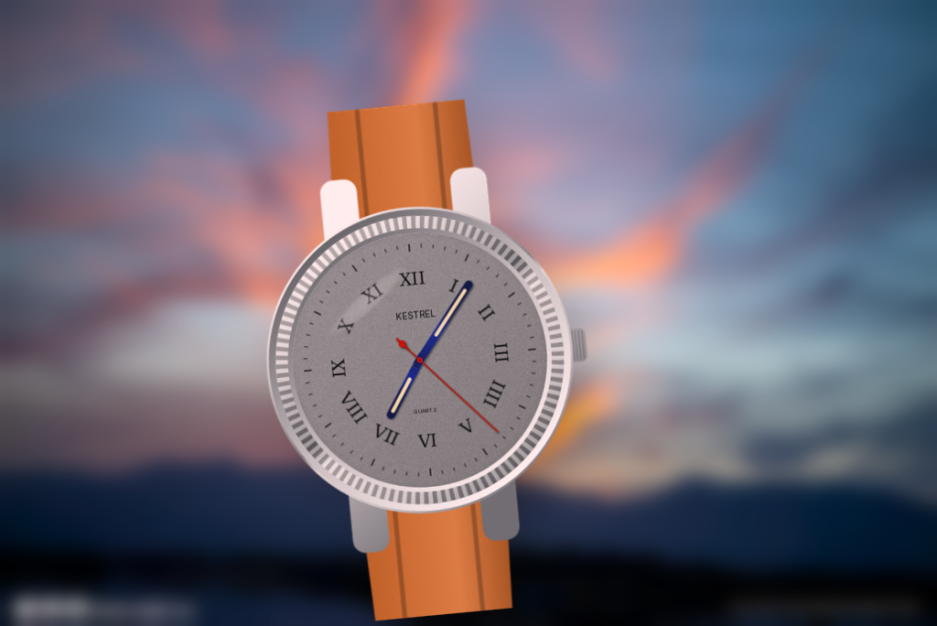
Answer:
7 h 06 min 23 s
